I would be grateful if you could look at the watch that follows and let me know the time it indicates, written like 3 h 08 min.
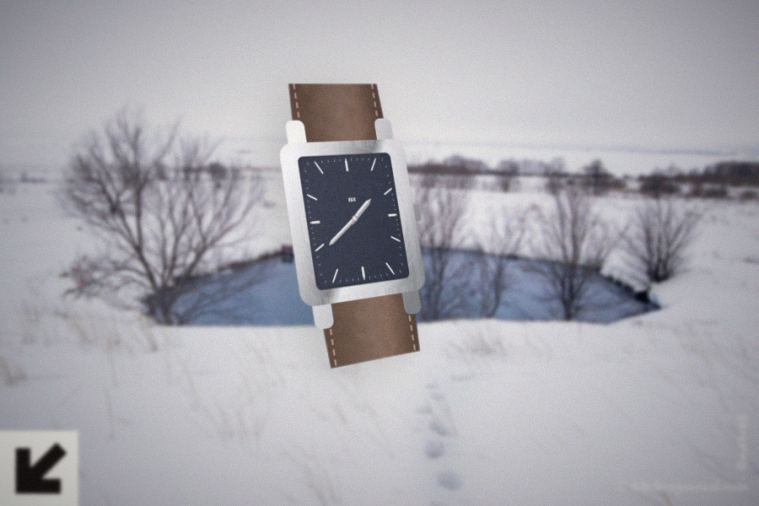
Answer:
1 h 39 min
